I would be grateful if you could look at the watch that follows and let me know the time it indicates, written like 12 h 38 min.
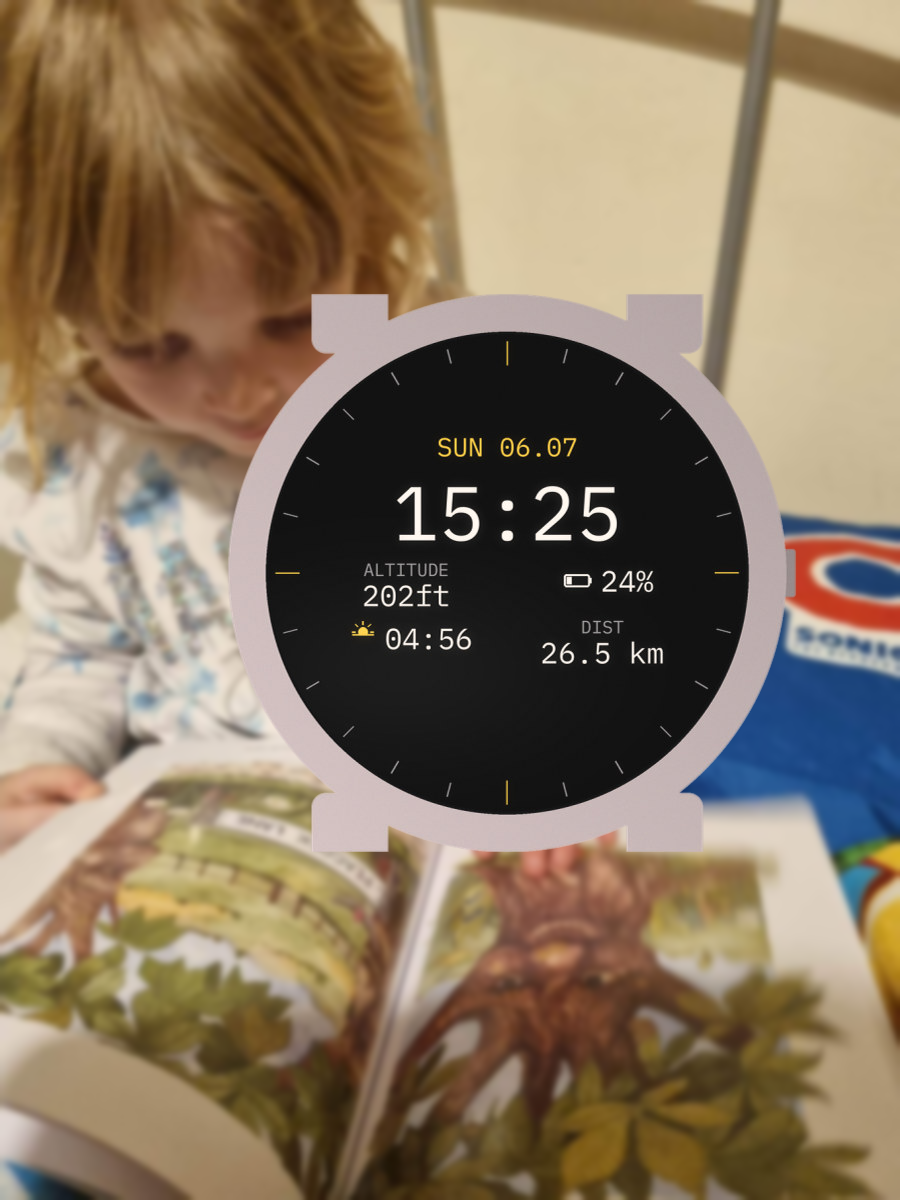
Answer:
15 h 25 min
